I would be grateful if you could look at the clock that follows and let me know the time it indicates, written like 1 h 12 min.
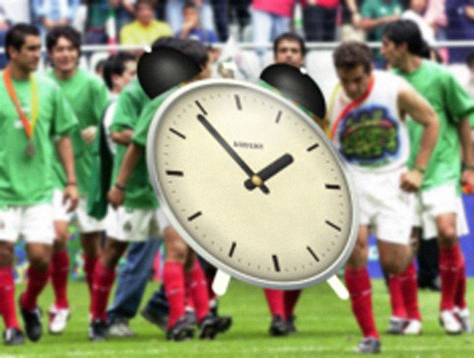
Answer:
1 h 54 min
